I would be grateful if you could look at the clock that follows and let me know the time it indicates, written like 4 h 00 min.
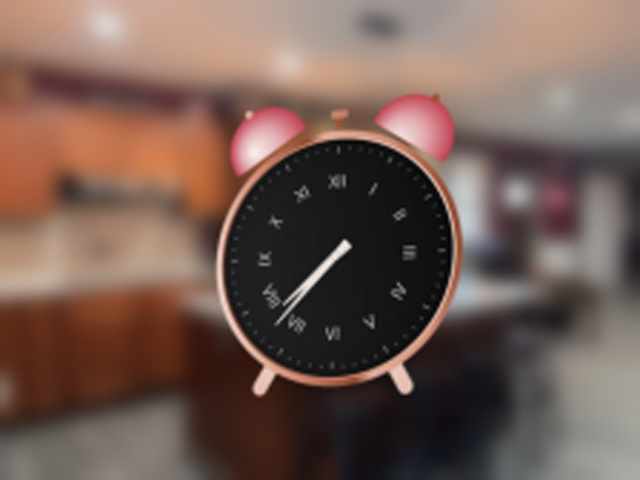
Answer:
7 h 37 min
